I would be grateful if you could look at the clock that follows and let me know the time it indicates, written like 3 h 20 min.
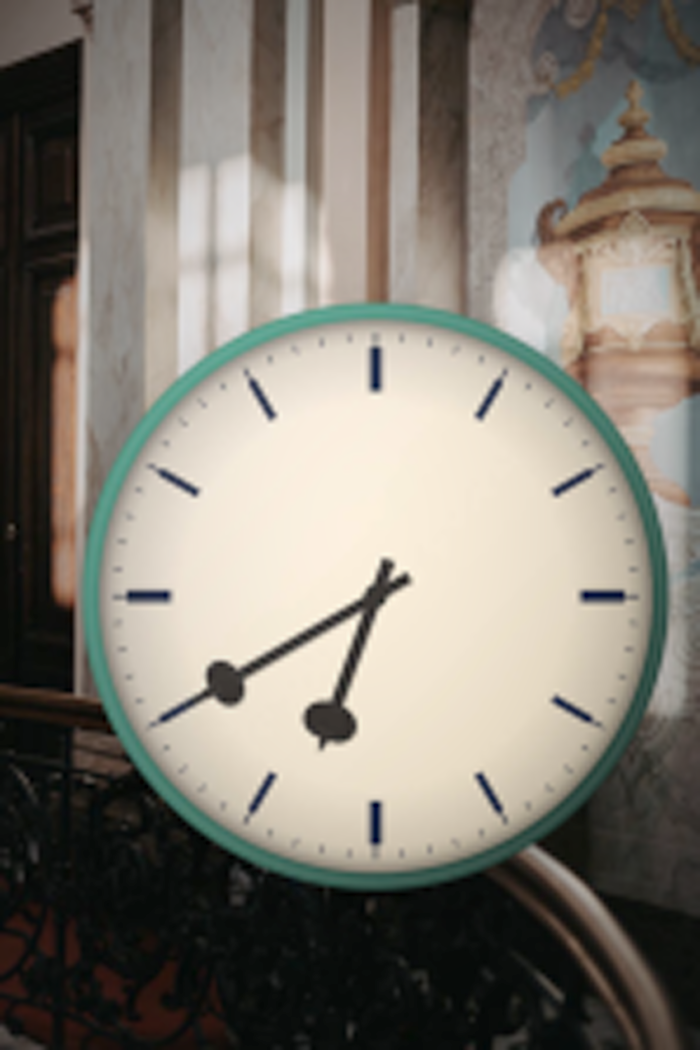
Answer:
6 h 40 min
